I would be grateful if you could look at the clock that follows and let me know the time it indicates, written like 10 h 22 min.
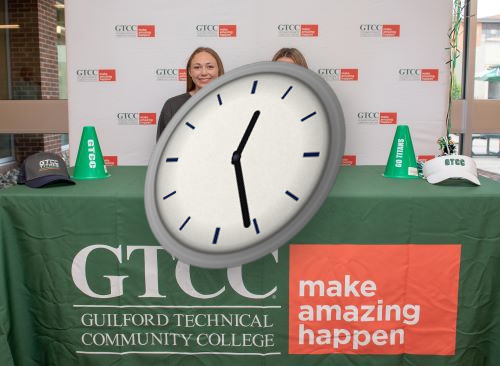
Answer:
12 h 26 min
